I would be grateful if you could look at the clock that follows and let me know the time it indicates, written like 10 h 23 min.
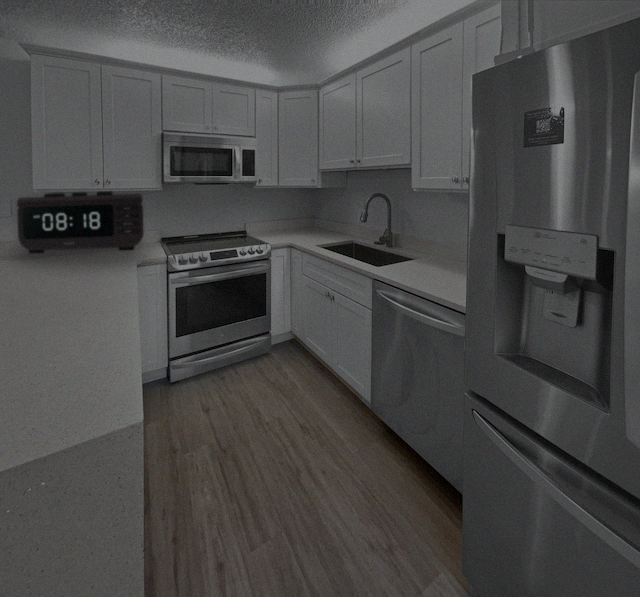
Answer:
8 h 18 min
